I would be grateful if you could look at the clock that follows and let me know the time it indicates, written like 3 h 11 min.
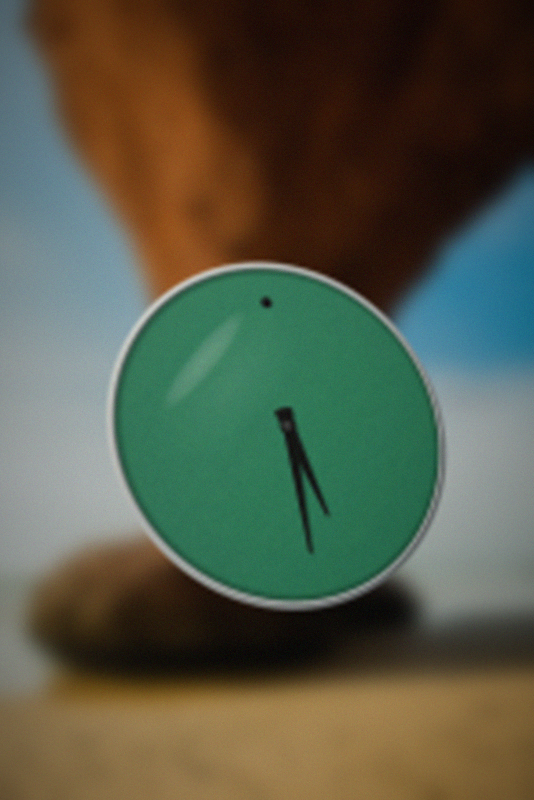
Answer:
5 h 30 min
